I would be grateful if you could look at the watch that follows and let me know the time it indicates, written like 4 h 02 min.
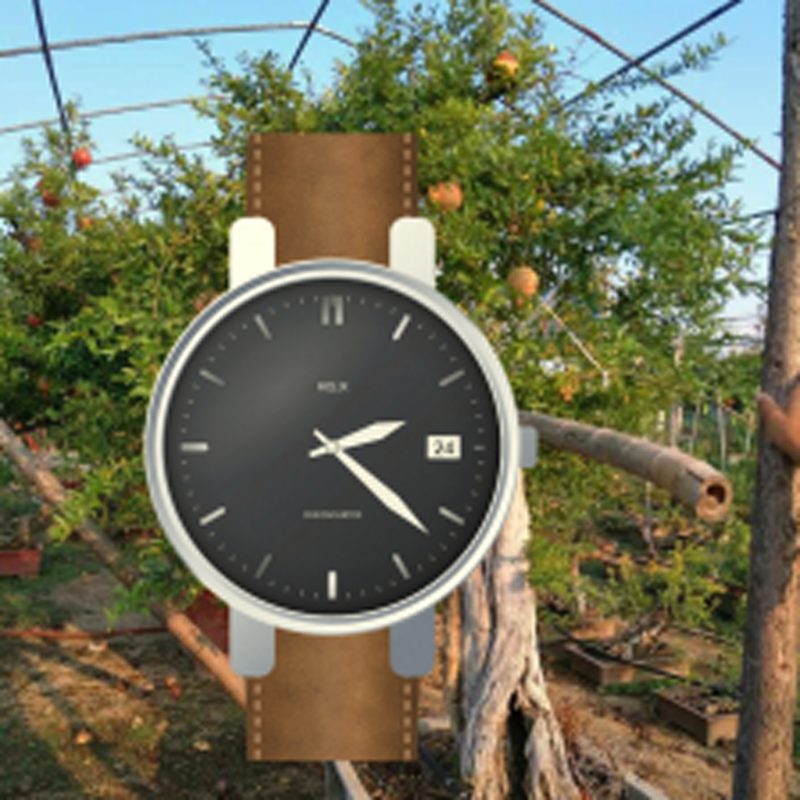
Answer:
2 h 22 min
